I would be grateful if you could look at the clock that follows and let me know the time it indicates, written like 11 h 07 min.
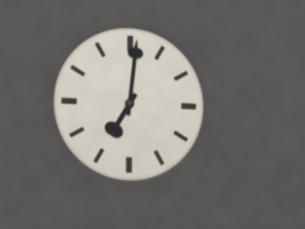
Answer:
7 h 01 min
